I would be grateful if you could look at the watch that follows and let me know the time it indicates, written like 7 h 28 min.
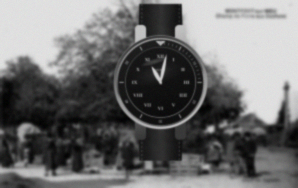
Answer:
11 h 02 min
